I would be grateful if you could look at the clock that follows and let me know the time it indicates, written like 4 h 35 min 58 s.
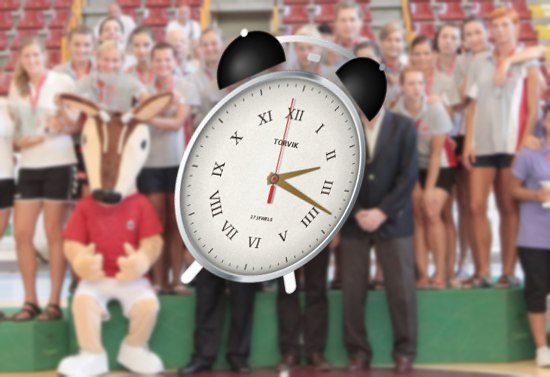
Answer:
2 h 17 min 59 s
